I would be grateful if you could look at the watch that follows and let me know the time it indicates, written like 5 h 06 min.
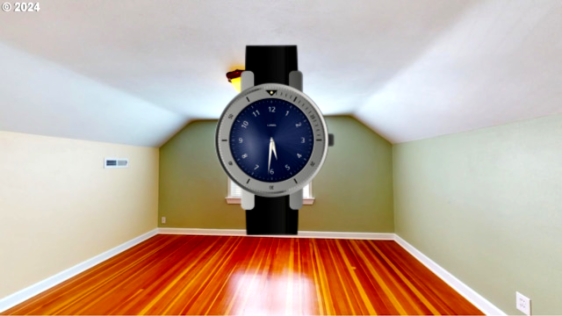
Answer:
5 h 31 min
